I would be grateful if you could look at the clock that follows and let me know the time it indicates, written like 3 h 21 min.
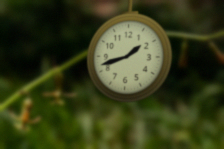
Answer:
1 h 42 min
